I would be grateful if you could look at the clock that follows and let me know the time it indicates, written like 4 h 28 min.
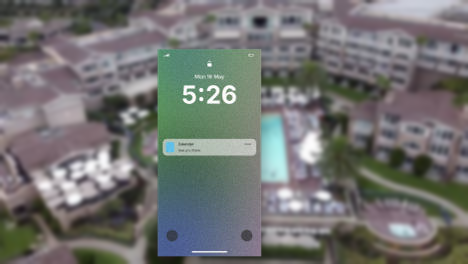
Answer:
5 h 26 min
